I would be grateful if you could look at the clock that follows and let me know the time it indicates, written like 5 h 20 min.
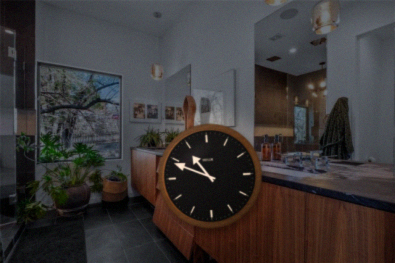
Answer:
10 h 49 min
